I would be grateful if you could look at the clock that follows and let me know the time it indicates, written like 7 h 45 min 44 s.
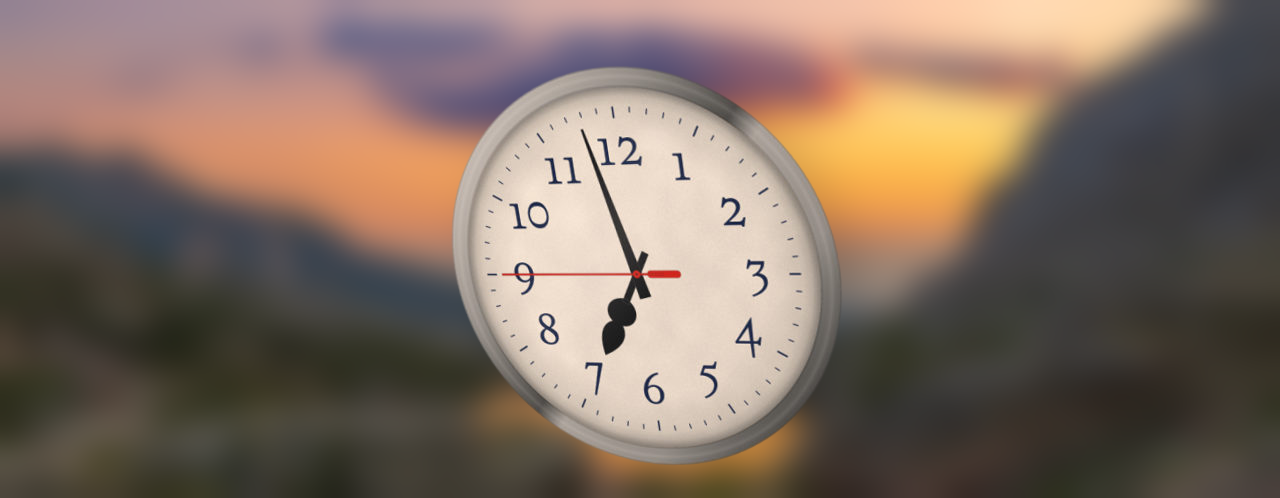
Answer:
6 h 57 min 45 s
